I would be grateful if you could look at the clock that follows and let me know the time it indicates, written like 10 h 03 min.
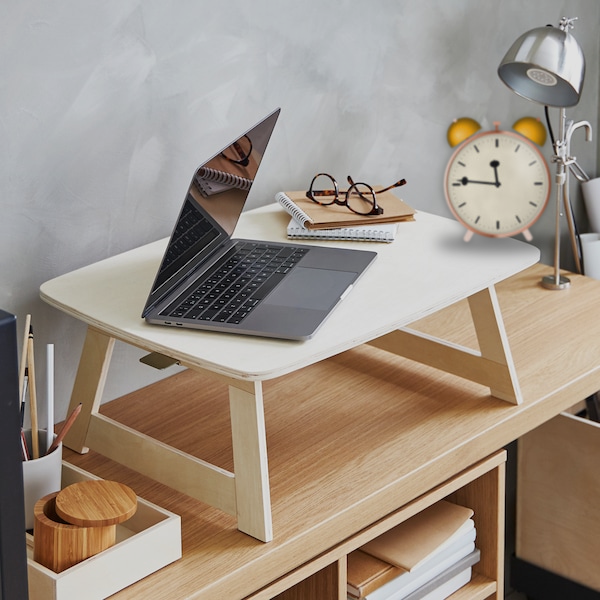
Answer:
11 h 46 min
